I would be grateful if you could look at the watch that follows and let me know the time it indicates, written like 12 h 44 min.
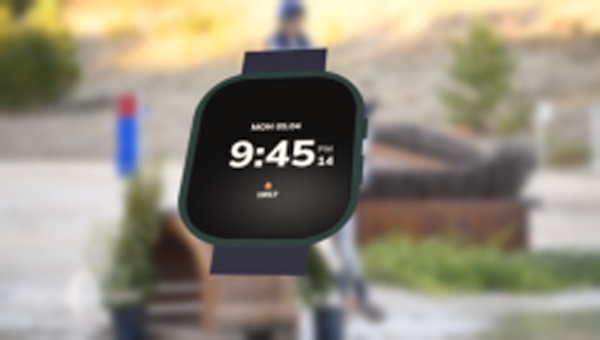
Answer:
9 h 45 min
